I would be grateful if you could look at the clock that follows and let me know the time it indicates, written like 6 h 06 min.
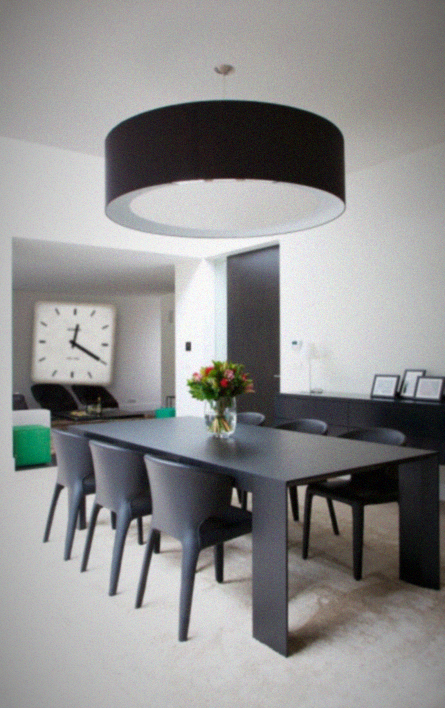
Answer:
12 h 20 min
